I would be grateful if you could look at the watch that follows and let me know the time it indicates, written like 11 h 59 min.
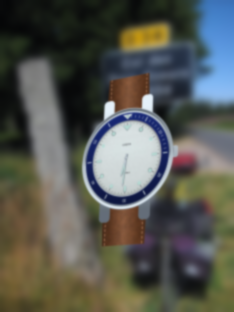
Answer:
6 h 31 min
